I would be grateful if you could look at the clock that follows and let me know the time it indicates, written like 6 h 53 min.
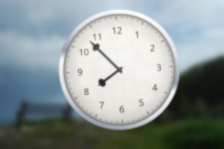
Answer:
7 h 53 min
